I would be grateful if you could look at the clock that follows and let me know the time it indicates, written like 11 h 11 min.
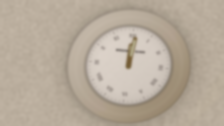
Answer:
12 h 01 min
